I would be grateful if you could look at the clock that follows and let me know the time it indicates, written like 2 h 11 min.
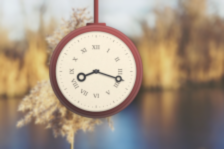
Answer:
8 h 18 min
